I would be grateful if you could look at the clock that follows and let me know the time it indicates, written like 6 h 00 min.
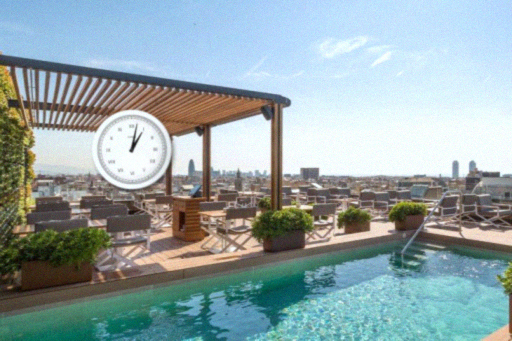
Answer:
1 h 02 min
